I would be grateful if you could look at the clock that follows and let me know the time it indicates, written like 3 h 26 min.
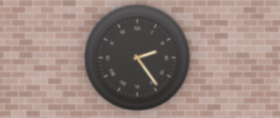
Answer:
2 h 24 min
